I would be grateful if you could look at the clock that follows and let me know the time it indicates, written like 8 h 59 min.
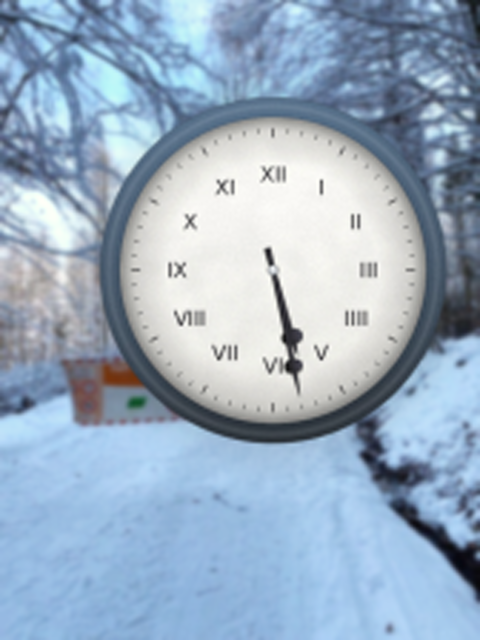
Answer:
5 h 28 min
